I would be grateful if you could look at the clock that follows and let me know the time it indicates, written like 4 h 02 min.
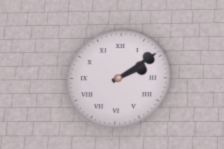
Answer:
2 h 09 min
